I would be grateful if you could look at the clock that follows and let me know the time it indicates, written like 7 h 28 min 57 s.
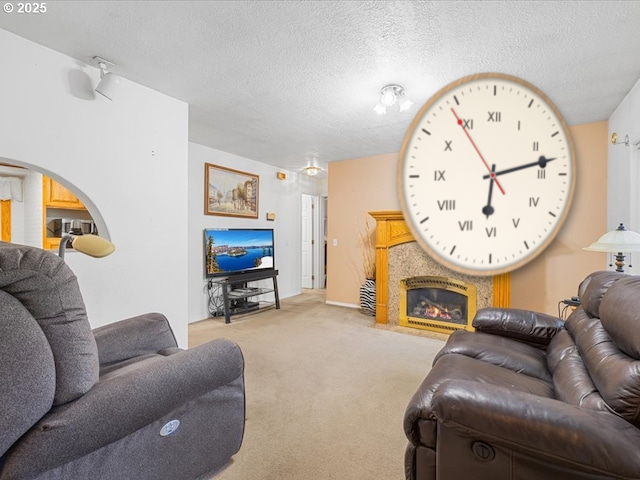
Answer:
6 h 12 min 54 s
